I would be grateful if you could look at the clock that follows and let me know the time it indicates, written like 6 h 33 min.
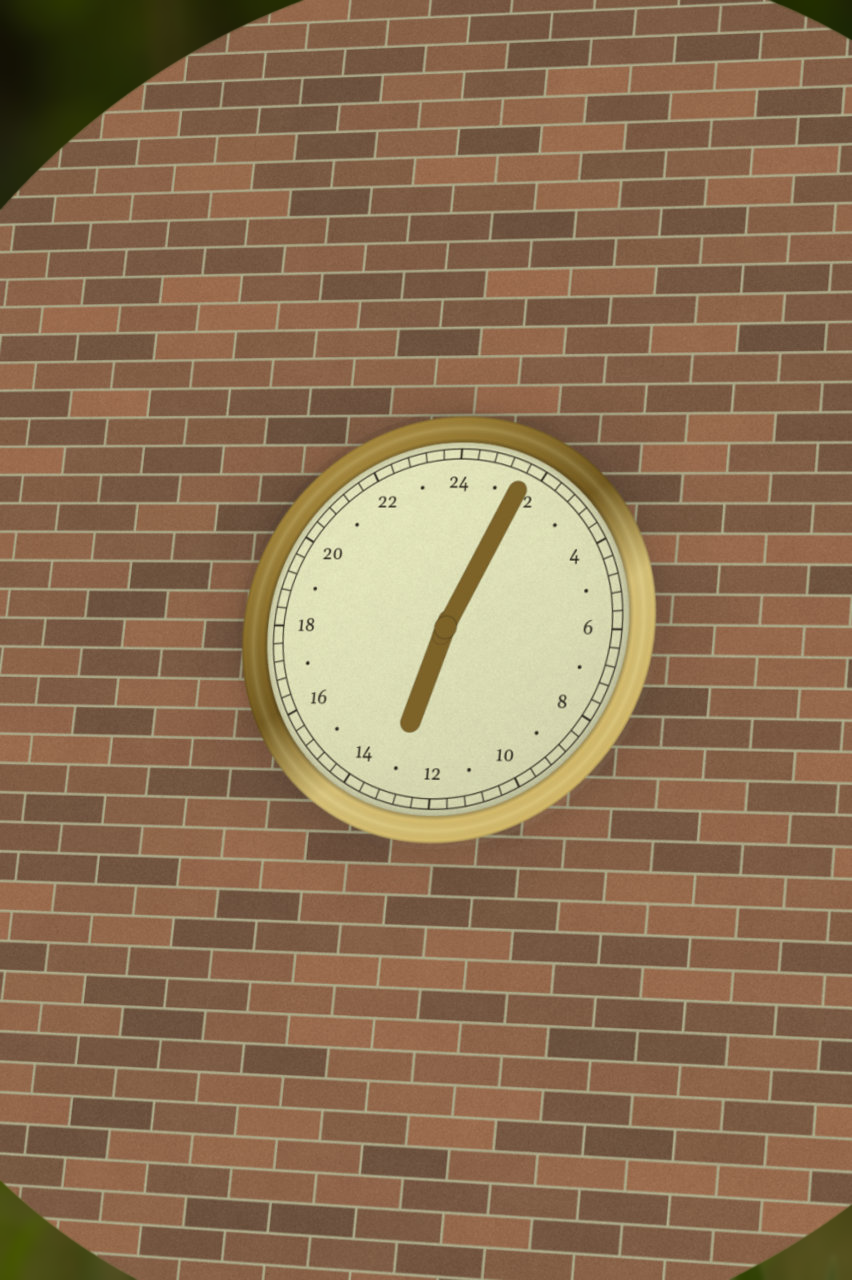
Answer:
13 h 04 min
